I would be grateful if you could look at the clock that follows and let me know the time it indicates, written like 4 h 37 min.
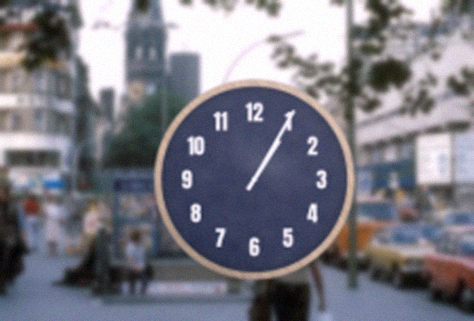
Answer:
1 h 05 min
